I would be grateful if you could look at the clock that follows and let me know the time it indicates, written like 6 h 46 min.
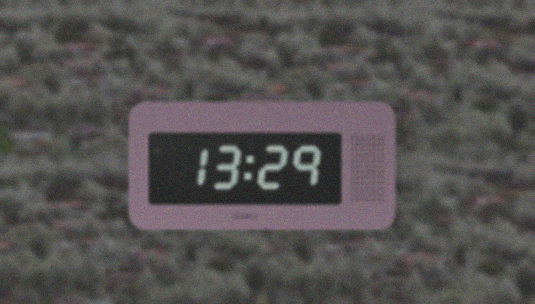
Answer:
13 h 29 min
